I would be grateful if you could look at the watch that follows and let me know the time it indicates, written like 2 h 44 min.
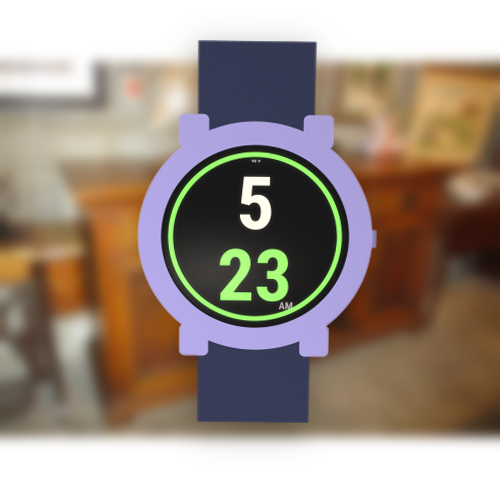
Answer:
5 h 23 min
